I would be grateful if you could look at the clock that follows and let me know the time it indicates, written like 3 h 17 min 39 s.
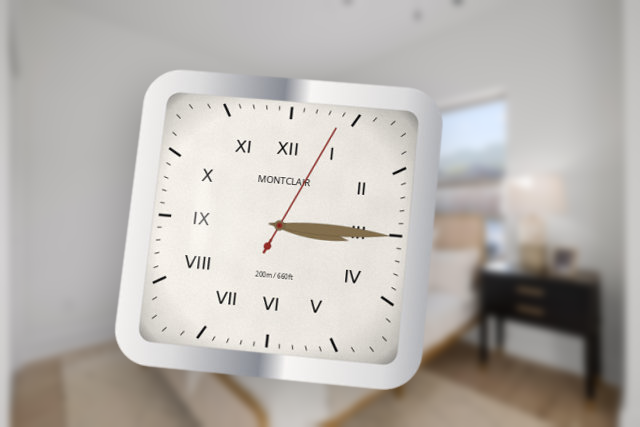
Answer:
3 h 15 min 04 s
